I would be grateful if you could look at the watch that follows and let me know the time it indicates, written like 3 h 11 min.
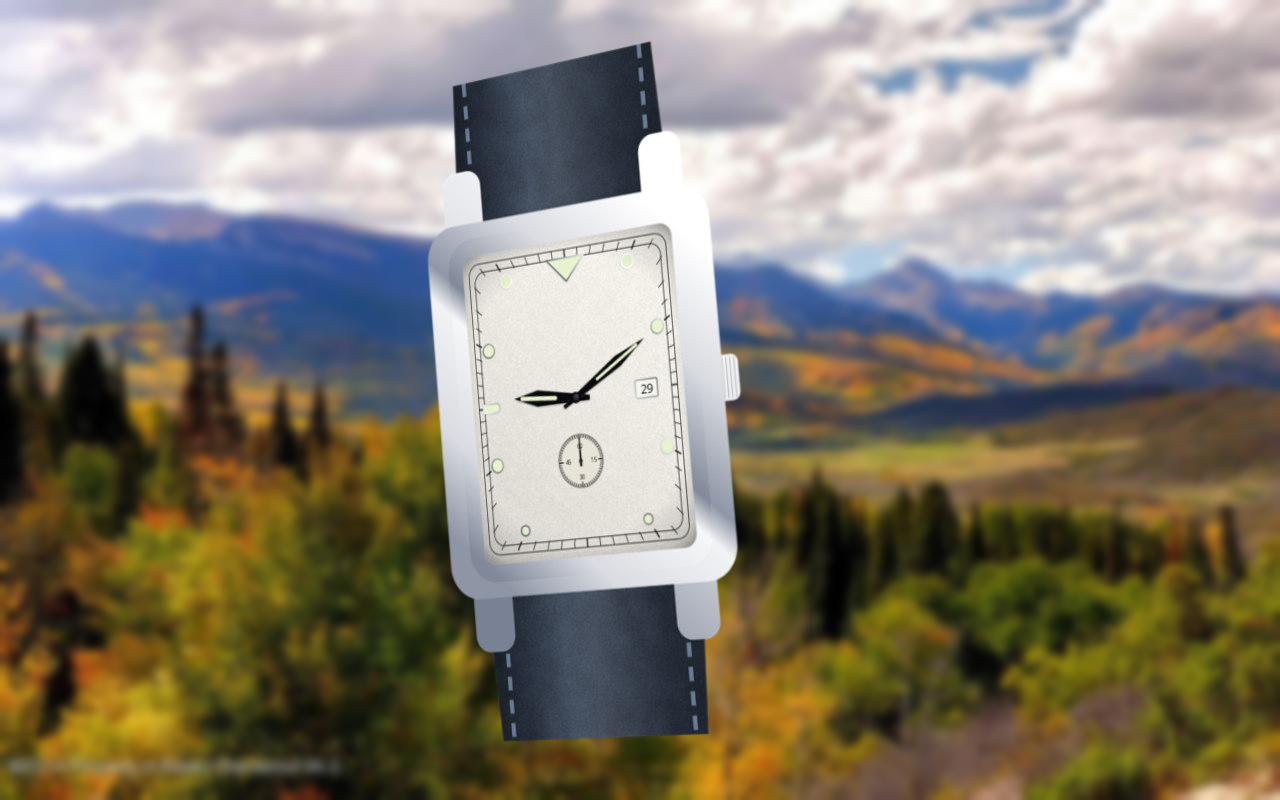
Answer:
9 h 10 min
